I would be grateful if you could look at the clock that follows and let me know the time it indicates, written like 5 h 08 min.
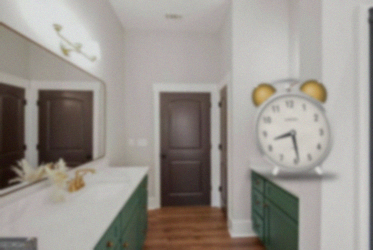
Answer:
8 h 29 min
